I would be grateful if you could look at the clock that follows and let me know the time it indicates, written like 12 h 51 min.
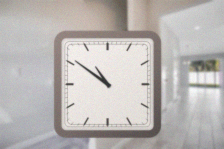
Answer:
10 h 51 min
